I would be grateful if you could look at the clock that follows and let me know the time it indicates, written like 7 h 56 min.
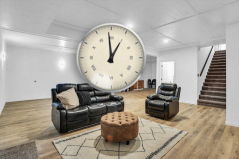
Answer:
12 h 59 min
